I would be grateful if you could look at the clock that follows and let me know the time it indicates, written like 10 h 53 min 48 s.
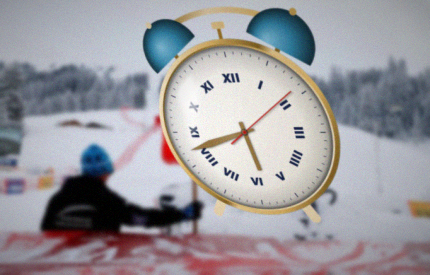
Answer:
5 h 42 min 09 s
